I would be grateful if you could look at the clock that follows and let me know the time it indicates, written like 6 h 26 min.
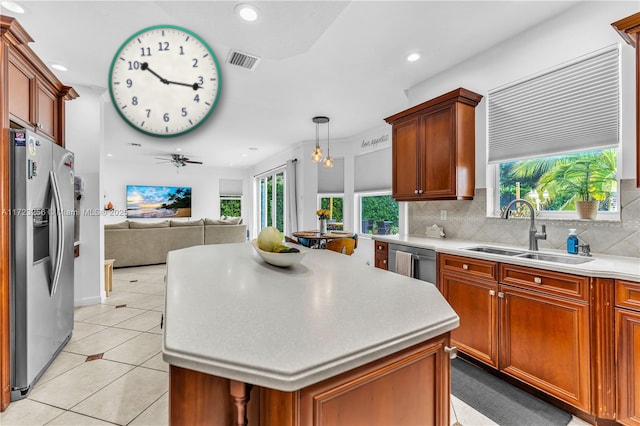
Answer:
10 h 17 min
